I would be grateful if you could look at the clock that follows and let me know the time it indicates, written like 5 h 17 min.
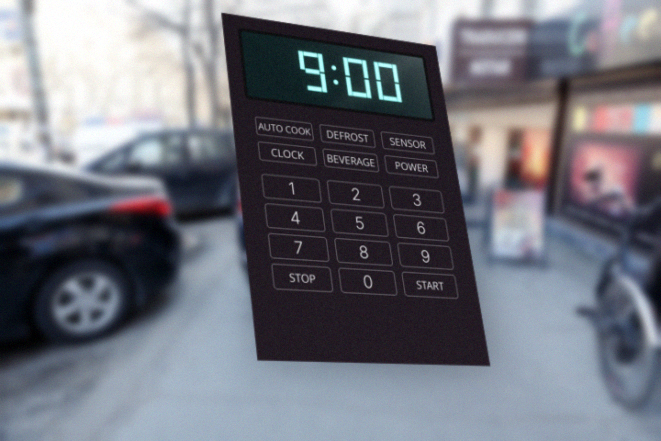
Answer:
9 h 00 min
